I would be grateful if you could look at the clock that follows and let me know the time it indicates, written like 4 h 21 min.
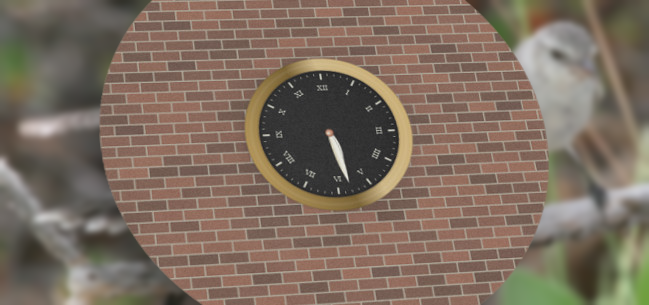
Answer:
5 h 28 min
